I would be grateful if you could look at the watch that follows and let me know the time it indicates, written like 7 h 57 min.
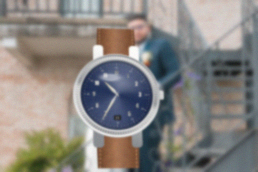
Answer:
10 h 35 min
